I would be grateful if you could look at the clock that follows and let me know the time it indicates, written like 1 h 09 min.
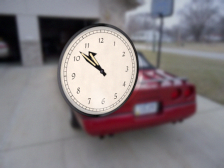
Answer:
10 h 52 min
